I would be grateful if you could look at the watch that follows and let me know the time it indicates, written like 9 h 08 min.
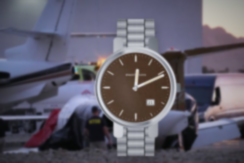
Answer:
12 h 11 min
